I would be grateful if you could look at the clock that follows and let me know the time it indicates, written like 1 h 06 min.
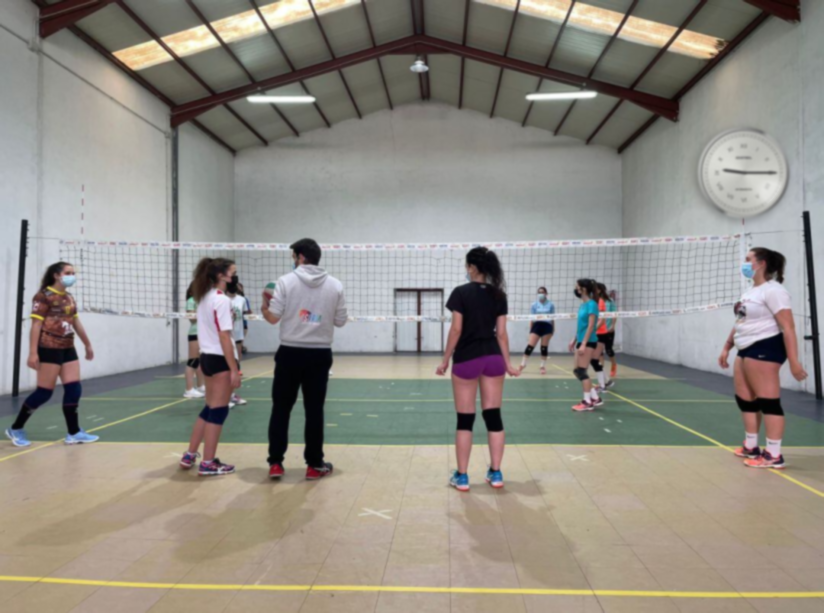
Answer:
9 h 15 min
